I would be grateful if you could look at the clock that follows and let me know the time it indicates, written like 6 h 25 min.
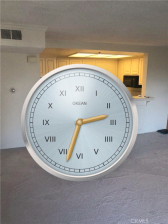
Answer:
2 h 33 min
